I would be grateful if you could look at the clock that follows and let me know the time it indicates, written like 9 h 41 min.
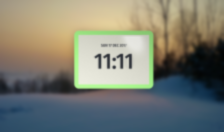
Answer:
11 h 11 min
